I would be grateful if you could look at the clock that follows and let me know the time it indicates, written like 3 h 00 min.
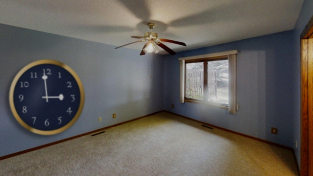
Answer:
2 h 59 min
